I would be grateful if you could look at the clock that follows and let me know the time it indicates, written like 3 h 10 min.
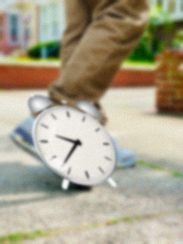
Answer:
9 h 37 min
